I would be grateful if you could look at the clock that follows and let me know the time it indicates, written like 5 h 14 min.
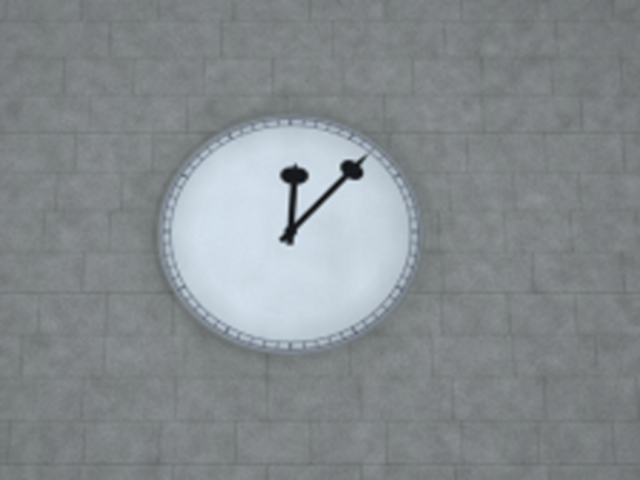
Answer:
12 h 07 min
